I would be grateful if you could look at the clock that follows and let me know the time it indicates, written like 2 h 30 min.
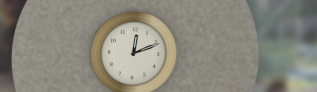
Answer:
12 h 11 min
